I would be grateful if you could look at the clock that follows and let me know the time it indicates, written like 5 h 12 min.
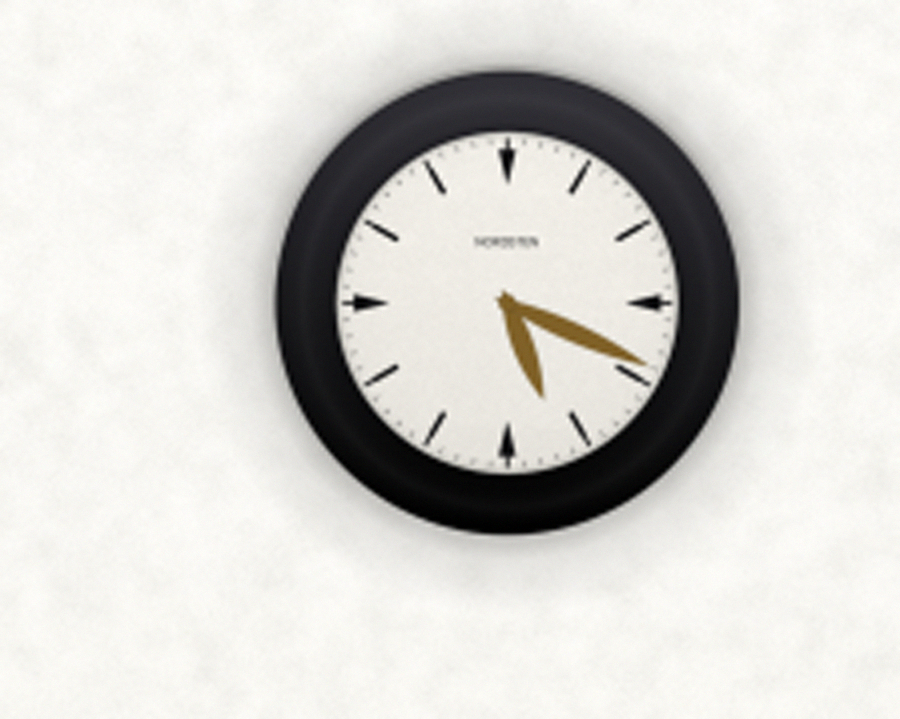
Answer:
5 h 19 min
